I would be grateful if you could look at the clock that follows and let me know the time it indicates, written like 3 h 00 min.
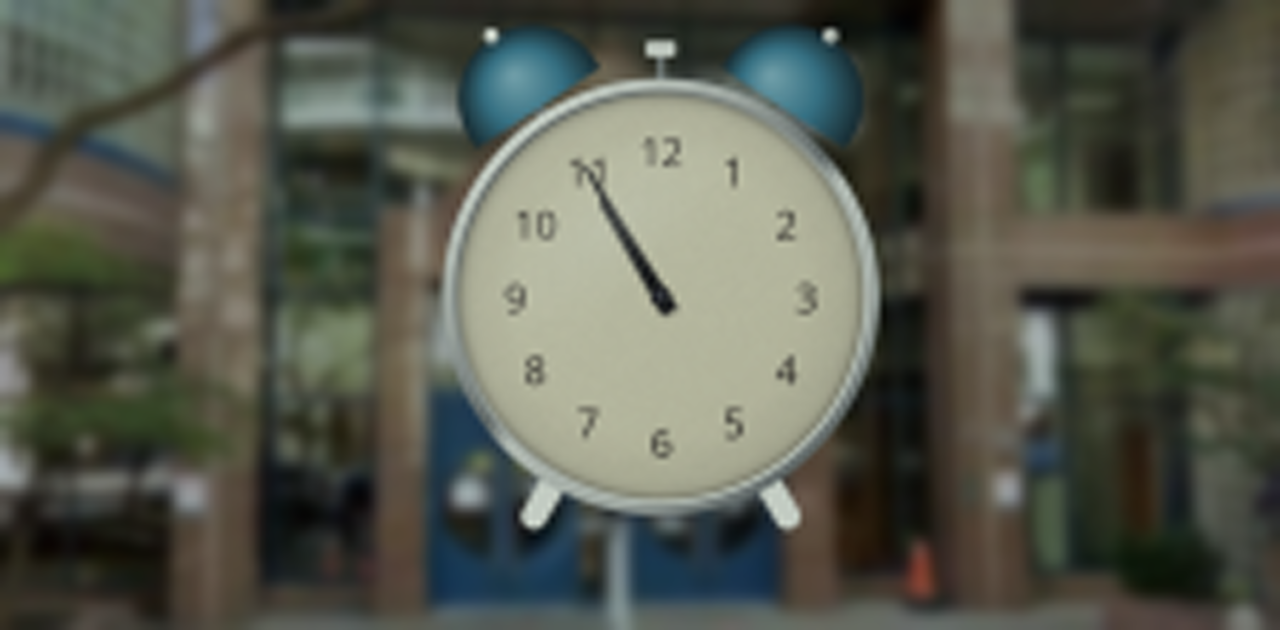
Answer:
10 h 55 min
